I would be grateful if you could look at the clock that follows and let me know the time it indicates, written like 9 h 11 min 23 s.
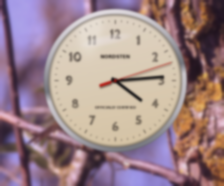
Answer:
4 h 14 min 12 s
